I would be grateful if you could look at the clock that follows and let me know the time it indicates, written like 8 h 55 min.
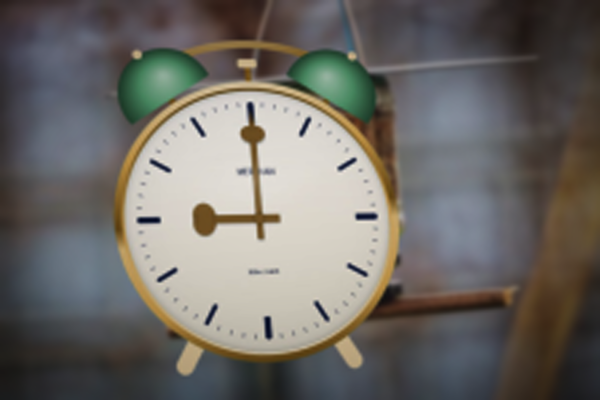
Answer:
9 h 00 min
